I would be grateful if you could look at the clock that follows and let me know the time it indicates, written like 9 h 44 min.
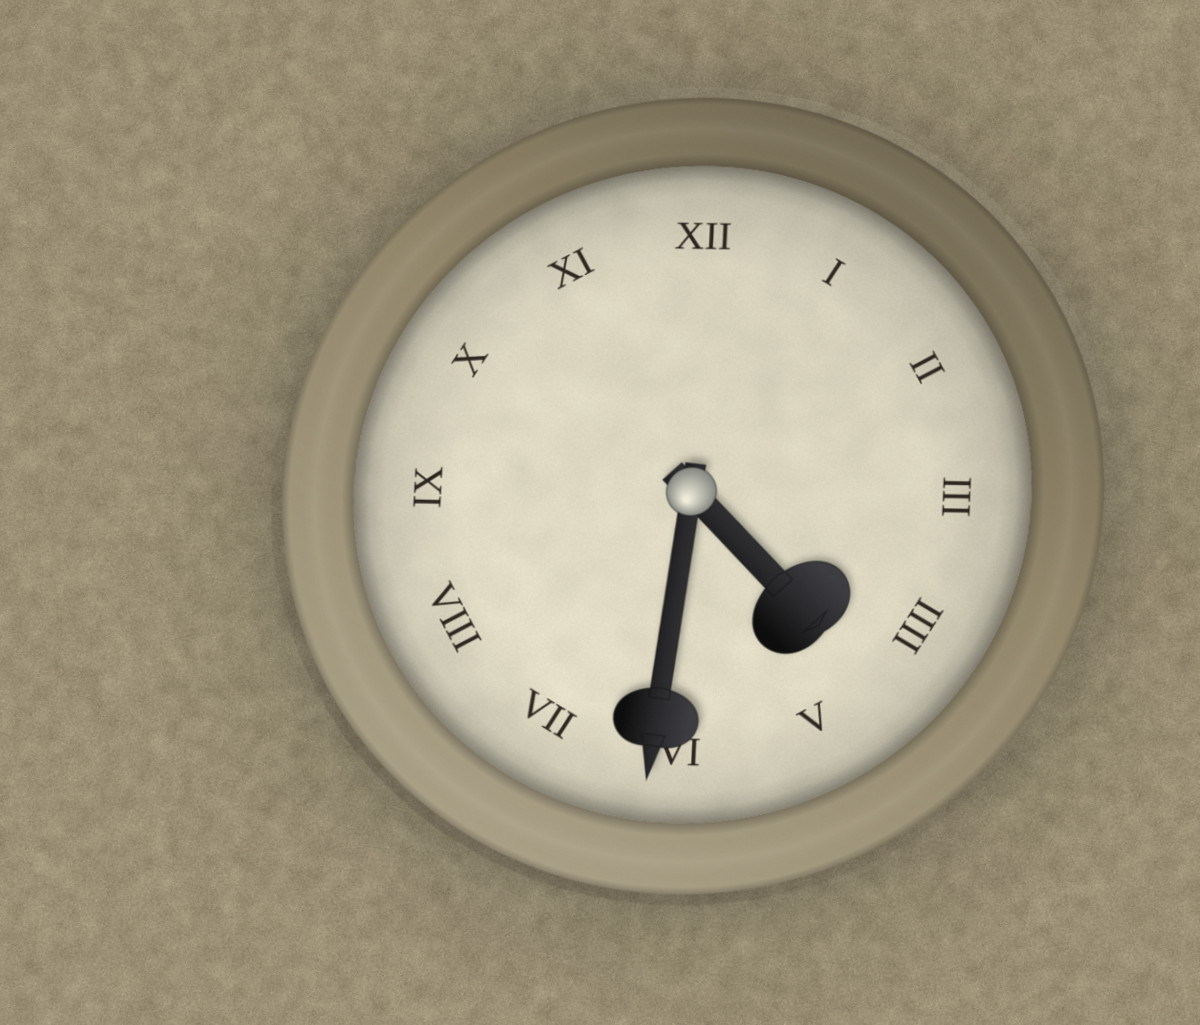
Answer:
4 h 31 min
